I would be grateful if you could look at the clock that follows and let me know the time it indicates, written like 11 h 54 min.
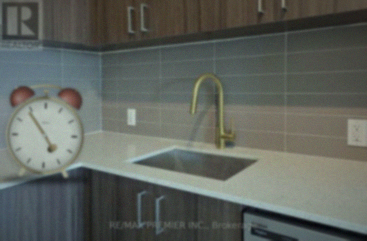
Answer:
4 h 54 min
